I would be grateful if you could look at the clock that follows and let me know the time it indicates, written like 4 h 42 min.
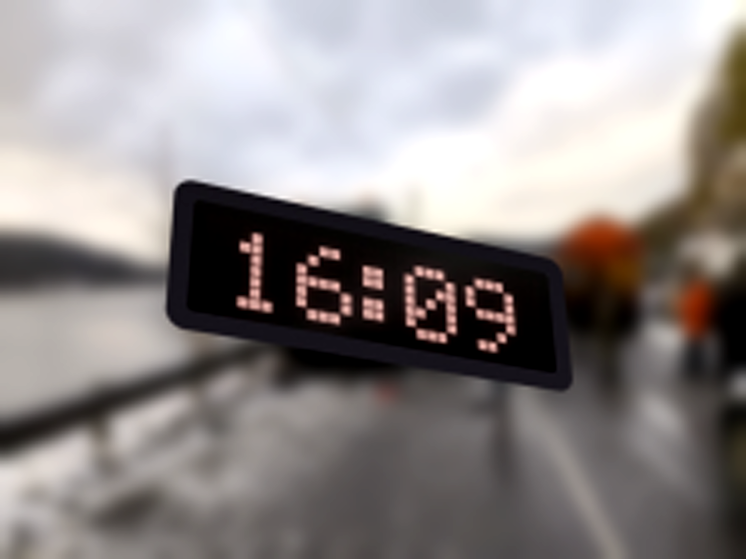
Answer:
16 h 09 min
